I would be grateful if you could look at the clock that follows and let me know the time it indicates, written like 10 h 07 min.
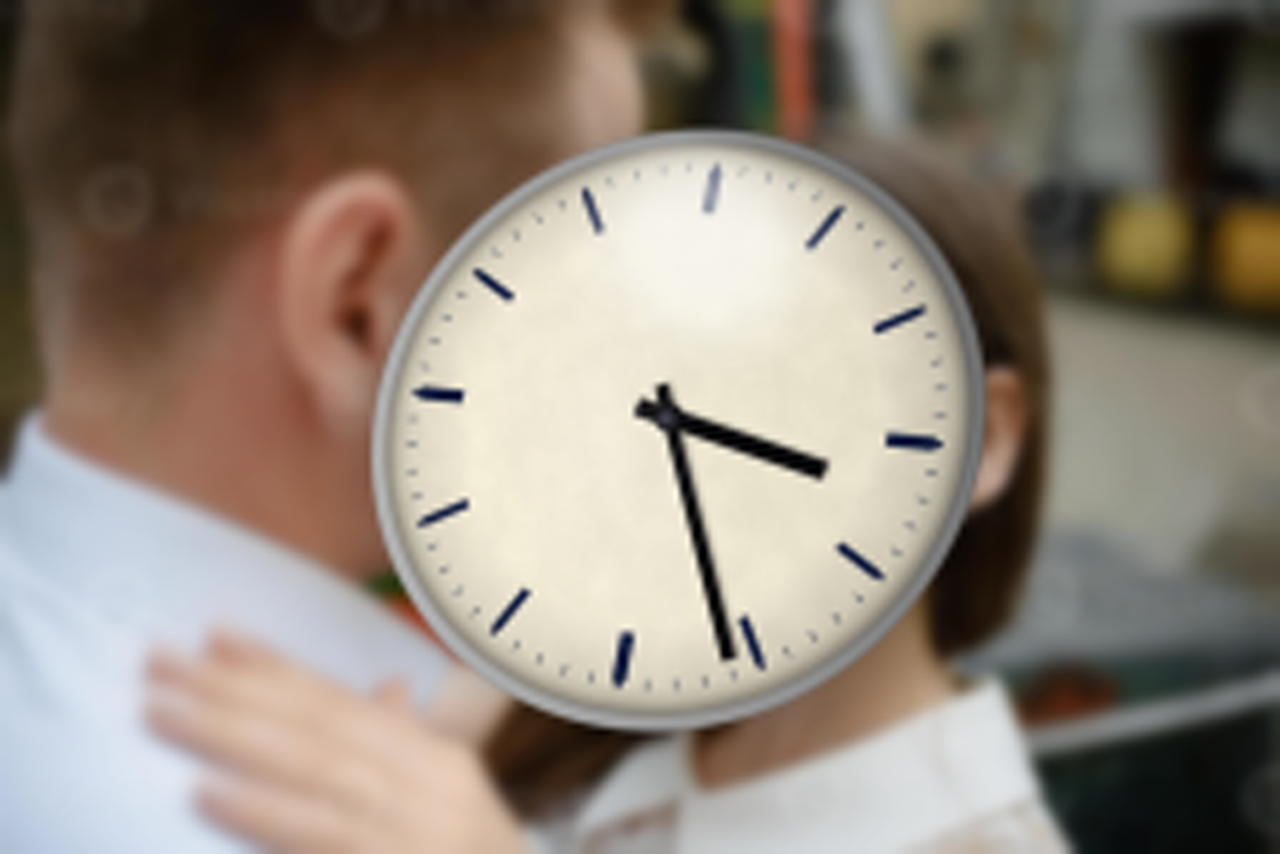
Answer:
3 h 26 min
